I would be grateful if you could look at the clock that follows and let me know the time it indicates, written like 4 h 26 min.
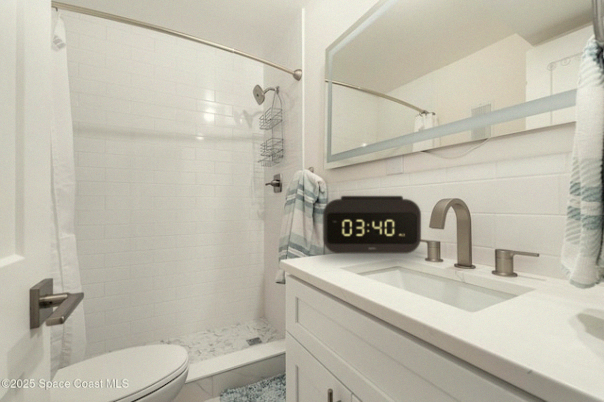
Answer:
3 h 40 min
